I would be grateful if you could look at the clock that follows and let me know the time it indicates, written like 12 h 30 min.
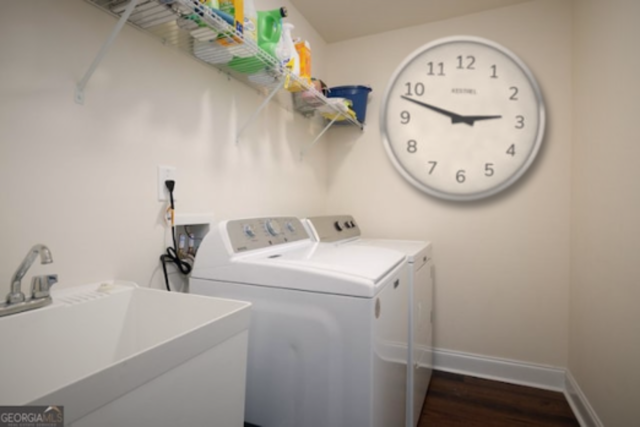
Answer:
2 h 48 min
